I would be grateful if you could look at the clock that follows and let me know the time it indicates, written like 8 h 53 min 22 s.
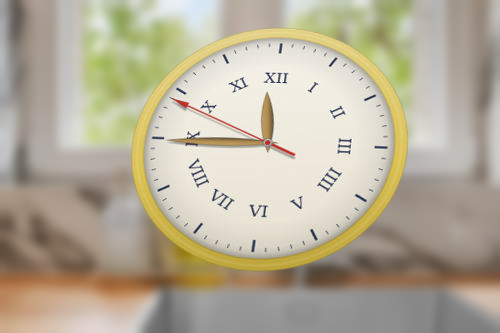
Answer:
11 h 44 min 49 s
